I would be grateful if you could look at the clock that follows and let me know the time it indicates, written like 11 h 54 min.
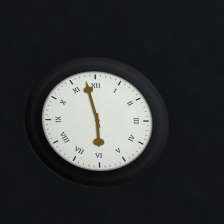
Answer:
5 h 58 min
